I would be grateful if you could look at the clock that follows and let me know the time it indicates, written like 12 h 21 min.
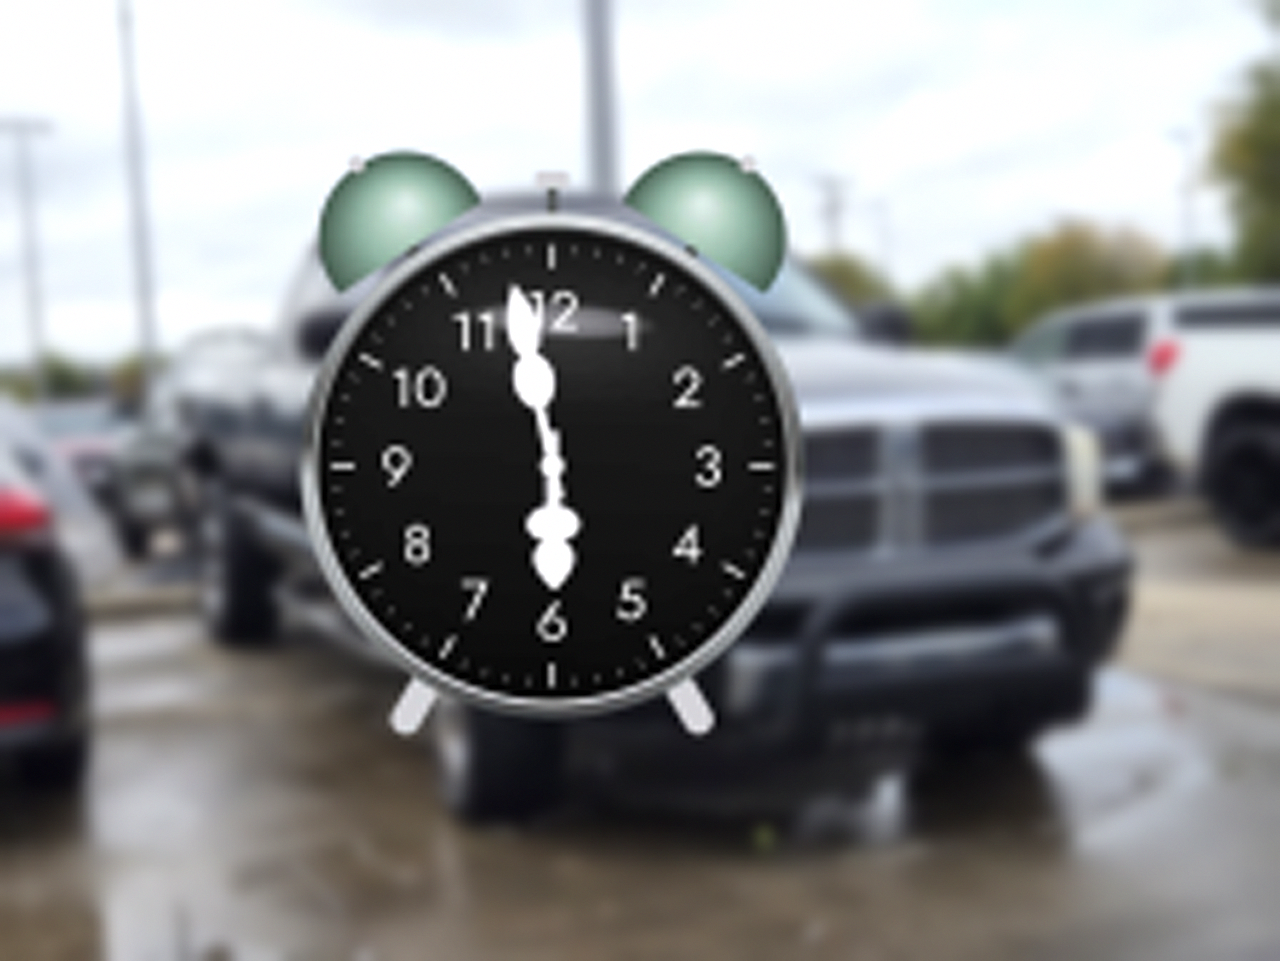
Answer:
5 h 58 min
